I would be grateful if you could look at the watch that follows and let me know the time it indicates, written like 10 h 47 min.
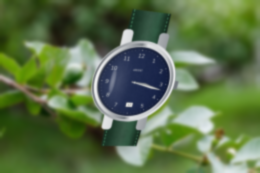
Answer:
3 h 17 min
